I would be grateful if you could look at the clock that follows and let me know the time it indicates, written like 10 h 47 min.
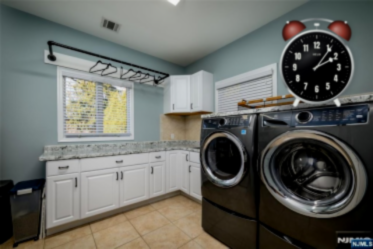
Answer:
2 h 06 min
